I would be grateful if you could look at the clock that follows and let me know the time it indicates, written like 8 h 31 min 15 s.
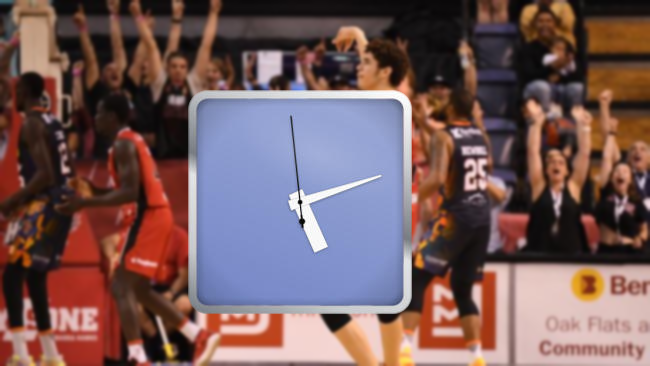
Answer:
5 h 11 min 59 s
